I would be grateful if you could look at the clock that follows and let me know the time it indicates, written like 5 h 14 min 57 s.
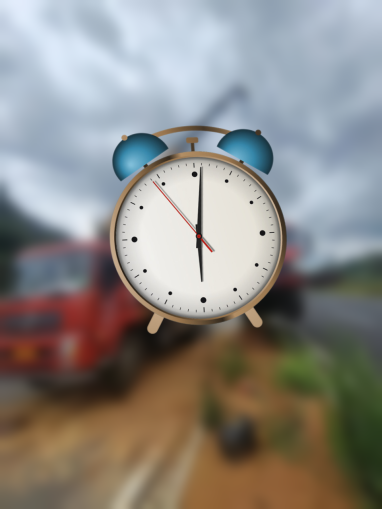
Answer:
6 h 00 min 54 s
